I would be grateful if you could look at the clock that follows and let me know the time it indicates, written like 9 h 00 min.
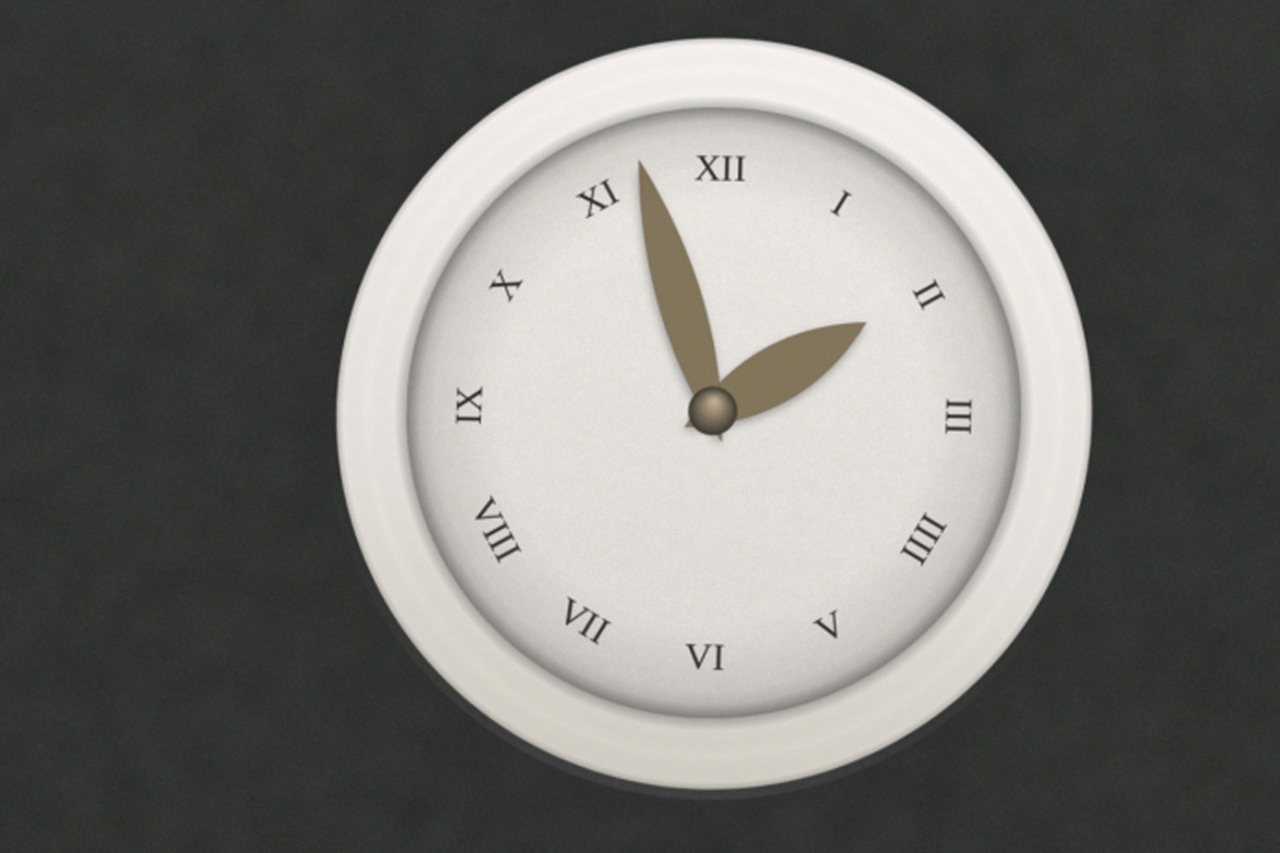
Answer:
1 h 57 min
